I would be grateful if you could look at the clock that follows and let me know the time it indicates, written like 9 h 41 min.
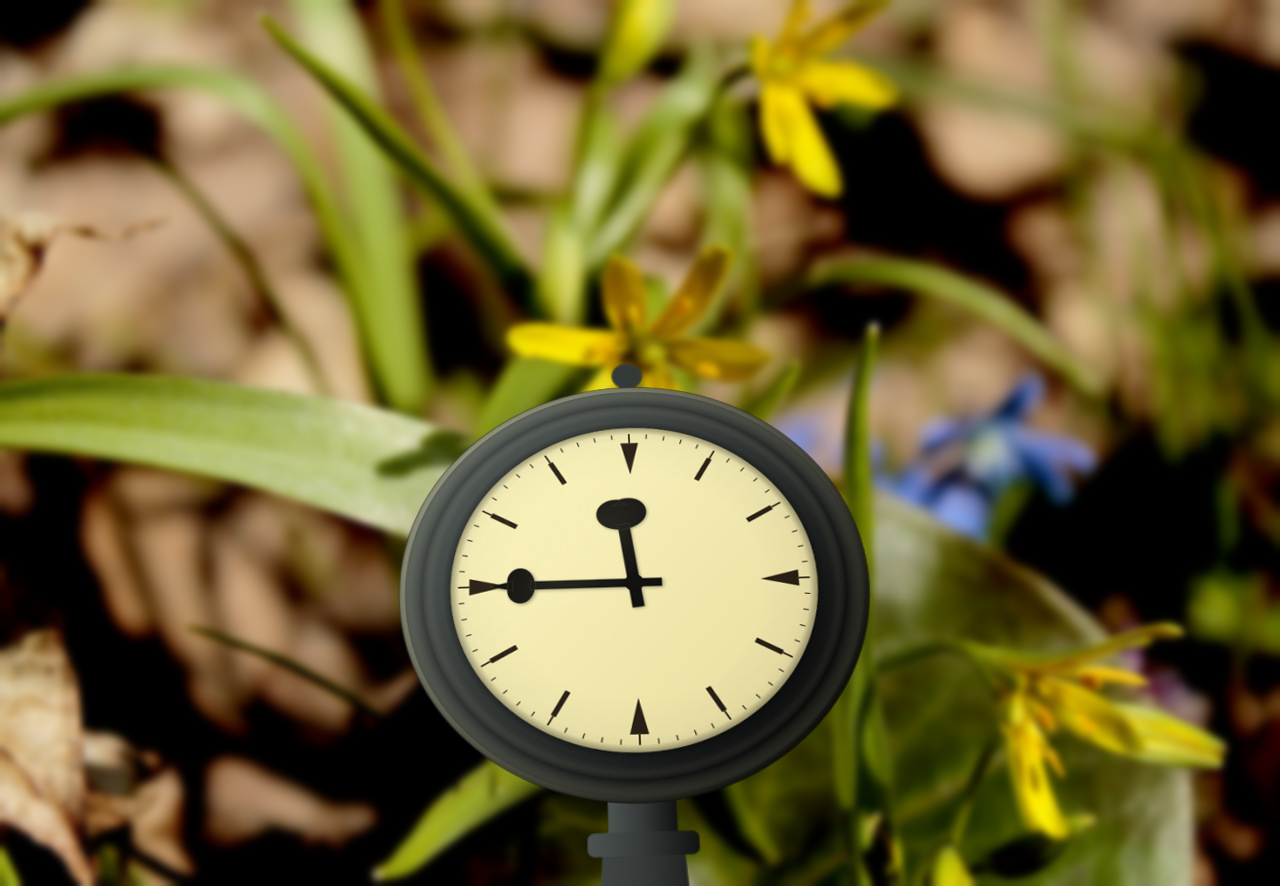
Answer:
11 h 45 min
